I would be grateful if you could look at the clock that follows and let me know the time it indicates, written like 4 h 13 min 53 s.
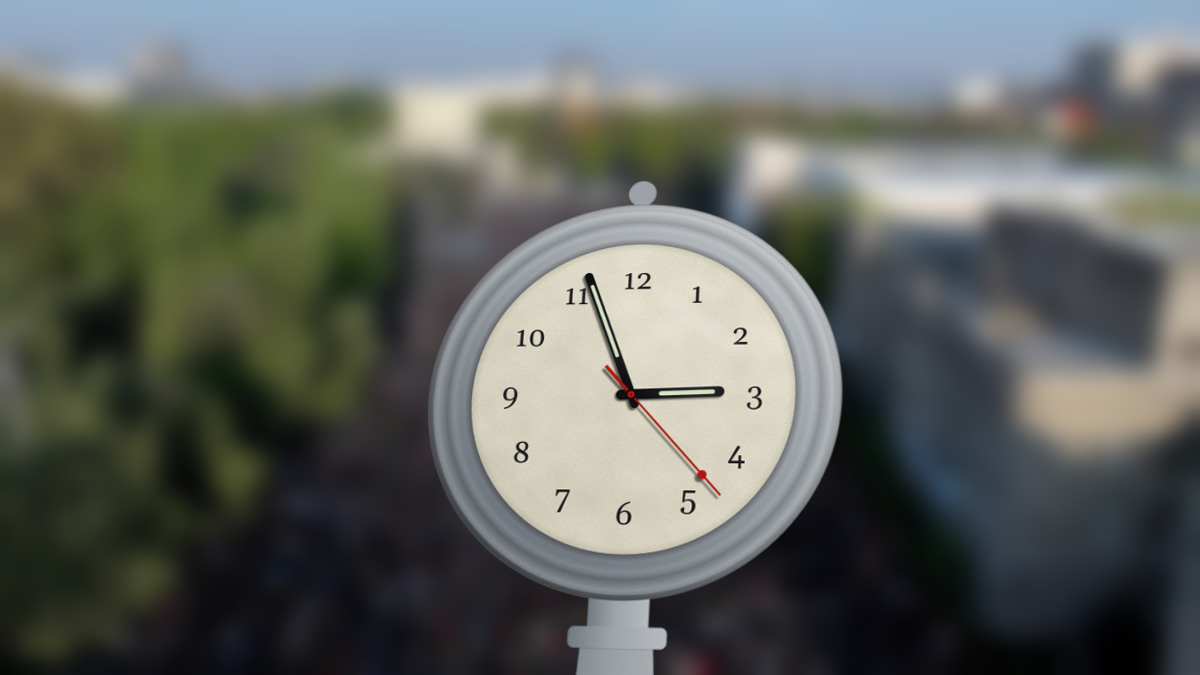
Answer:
2 h 56 min 23 s
